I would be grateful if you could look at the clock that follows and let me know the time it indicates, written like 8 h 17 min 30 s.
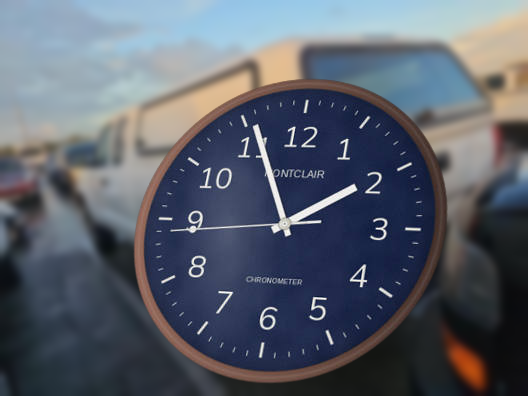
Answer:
1 h 55 min 44 s
